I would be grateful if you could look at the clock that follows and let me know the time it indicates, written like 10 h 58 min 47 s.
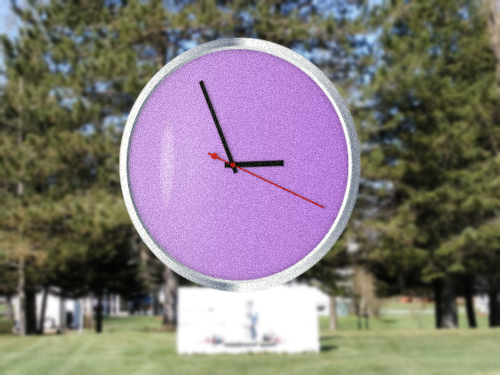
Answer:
2 h 56 min 19 s
